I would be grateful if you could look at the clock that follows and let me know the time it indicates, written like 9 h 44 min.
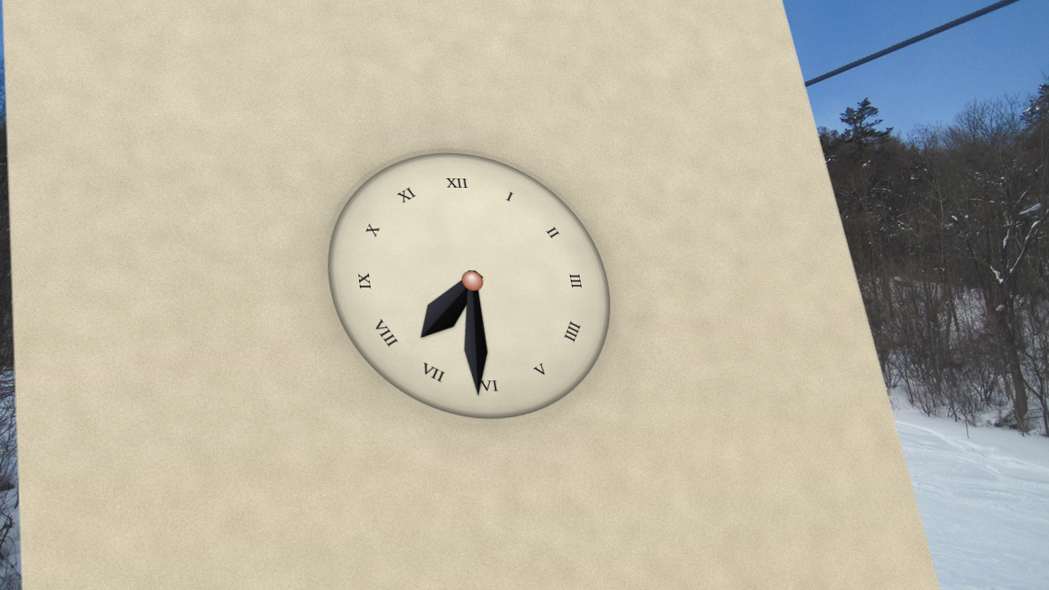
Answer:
7 h 31 min
